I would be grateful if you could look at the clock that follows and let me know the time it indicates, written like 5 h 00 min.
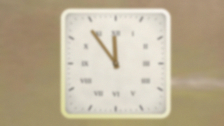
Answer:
11 h 54 min
